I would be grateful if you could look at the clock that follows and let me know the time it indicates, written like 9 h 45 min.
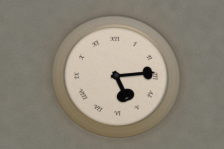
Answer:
5 h 14 min
